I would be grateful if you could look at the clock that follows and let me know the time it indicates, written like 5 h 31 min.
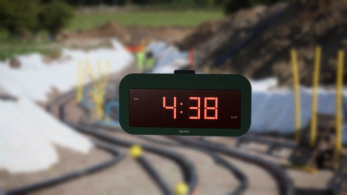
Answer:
4 h 38 min
